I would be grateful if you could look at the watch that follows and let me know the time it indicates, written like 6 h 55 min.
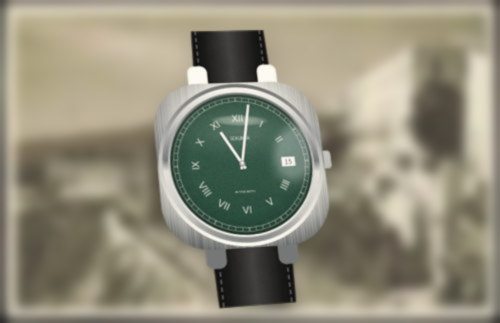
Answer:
11 h 02 min
